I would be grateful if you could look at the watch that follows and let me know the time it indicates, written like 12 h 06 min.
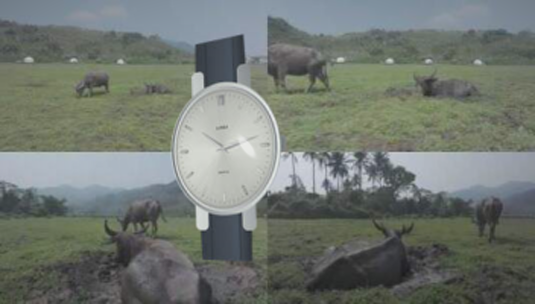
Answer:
10 h 13 min
